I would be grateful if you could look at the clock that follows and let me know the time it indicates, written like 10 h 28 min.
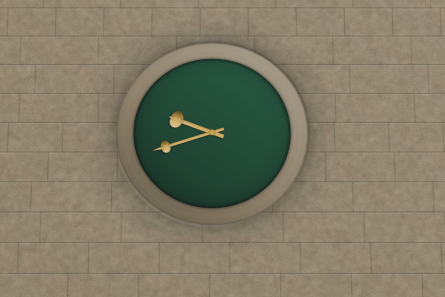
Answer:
9 h 42 min
